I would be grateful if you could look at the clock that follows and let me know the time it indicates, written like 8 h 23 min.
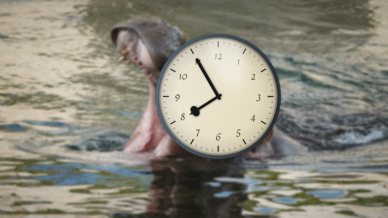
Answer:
7 h 55 min
